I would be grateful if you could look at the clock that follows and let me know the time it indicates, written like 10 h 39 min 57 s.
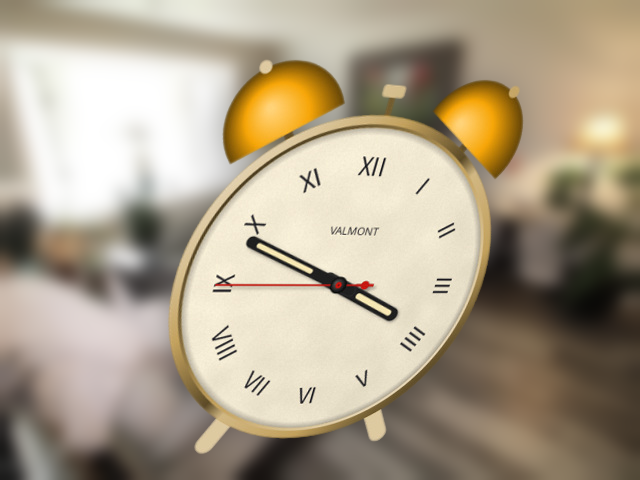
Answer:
3 h 48 min 45 s
